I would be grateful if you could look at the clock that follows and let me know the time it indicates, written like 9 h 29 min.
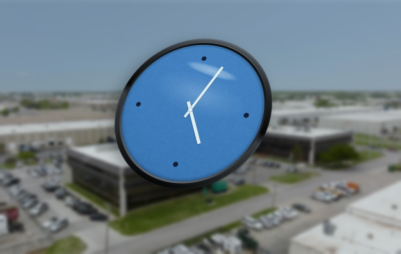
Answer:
5 h 04 min
